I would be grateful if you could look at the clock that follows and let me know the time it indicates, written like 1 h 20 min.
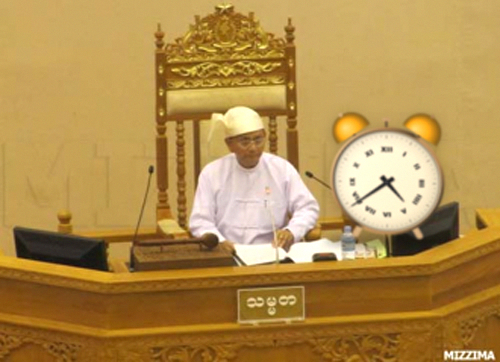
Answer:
4 h 39 min
